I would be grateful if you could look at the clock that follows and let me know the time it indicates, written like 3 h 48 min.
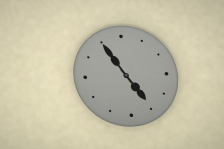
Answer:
4 h 55 min
